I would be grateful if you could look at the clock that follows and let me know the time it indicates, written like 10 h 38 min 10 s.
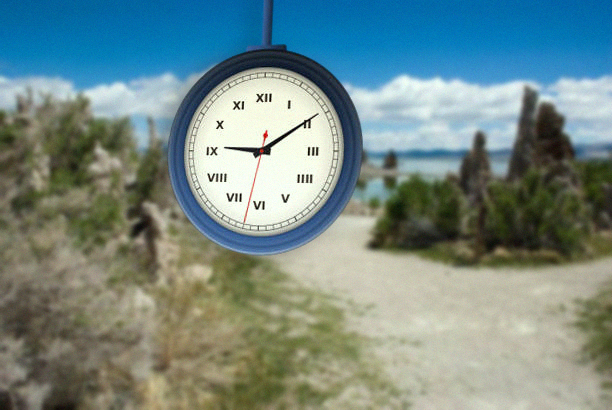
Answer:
9 h 09 min 32 s
